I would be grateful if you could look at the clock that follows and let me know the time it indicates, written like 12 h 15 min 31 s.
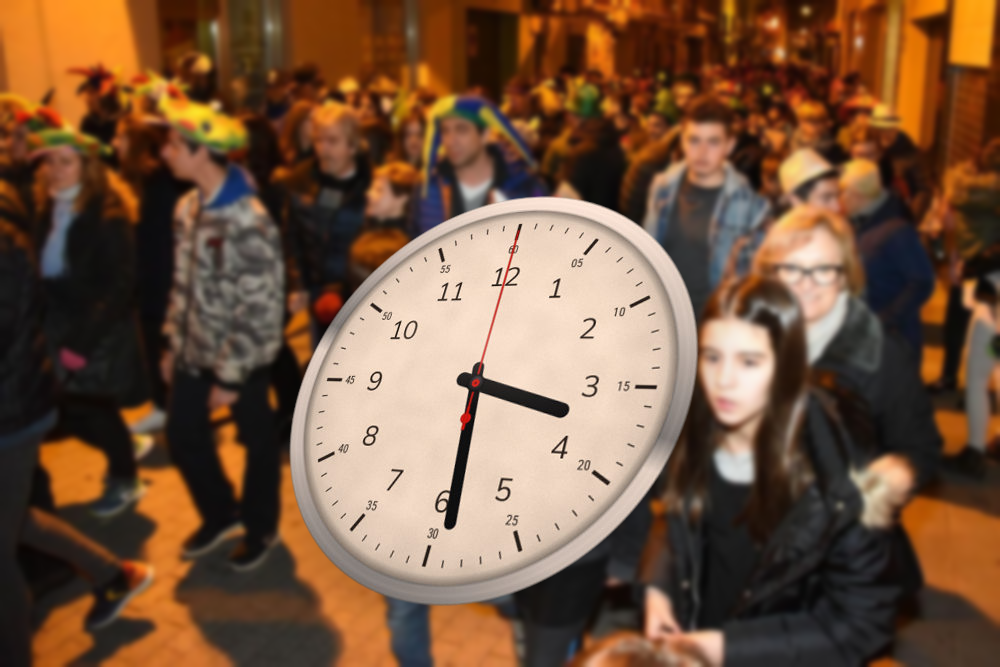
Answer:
3 h 29 min 00 s
